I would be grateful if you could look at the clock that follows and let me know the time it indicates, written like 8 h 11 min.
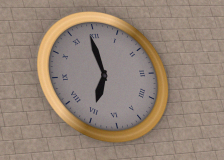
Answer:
6 h 59 min
